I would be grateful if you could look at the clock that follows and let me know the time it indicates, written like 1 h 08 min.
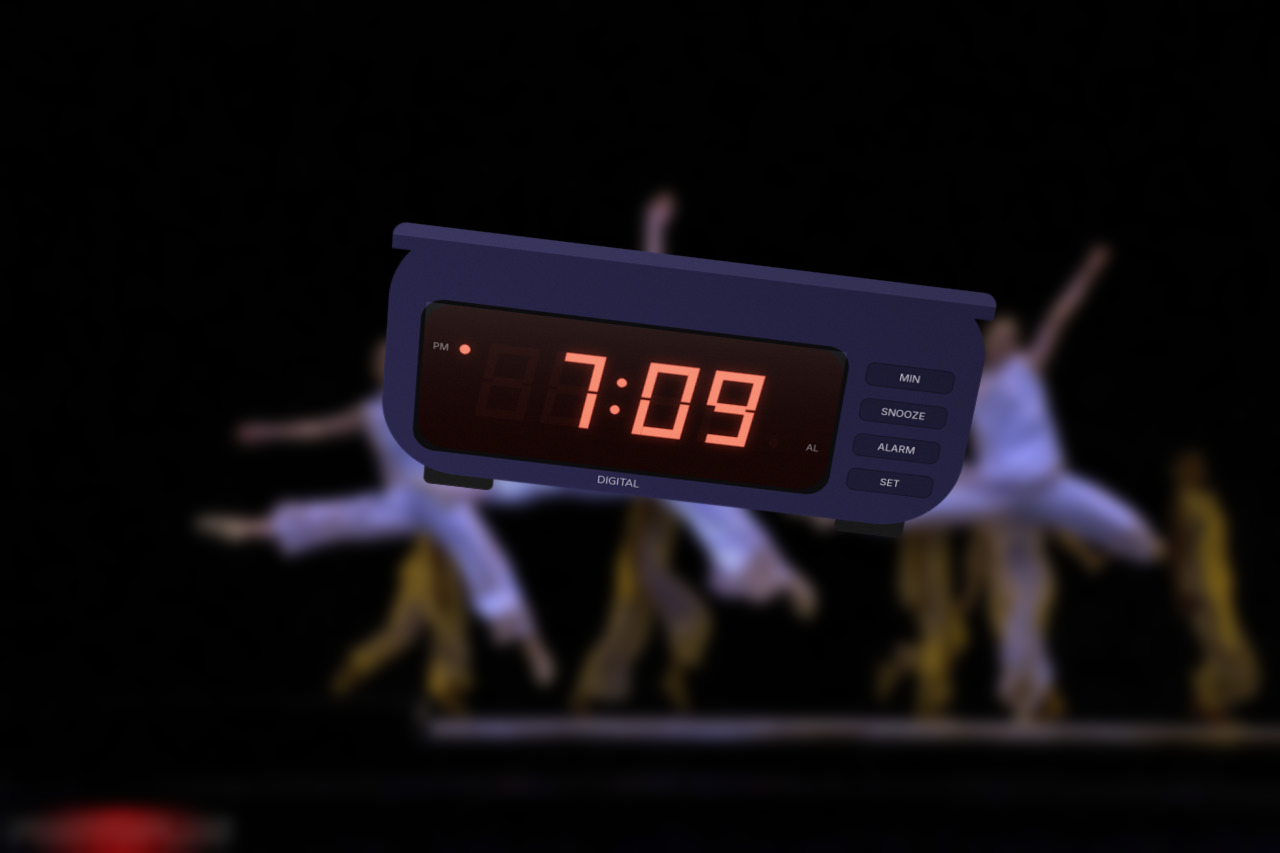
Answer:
7 h 09 min
